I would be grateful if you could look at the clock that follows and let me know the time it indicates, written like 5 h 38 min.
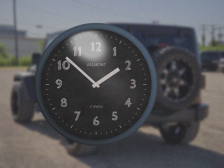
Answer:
1 h 52 min
